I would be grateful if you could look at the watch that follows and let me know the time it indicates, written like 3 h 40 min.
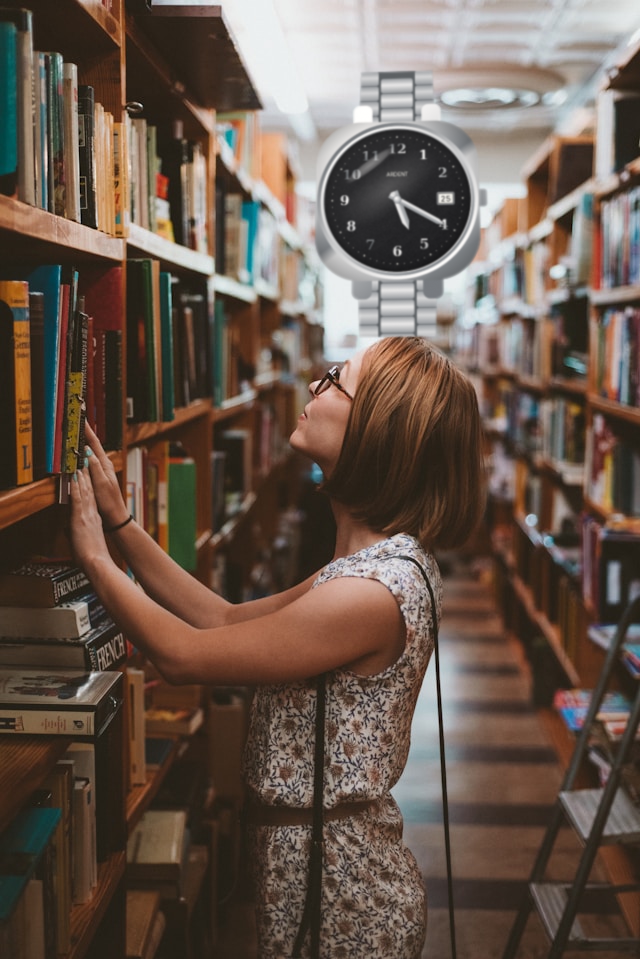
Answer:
5 h 20 min
